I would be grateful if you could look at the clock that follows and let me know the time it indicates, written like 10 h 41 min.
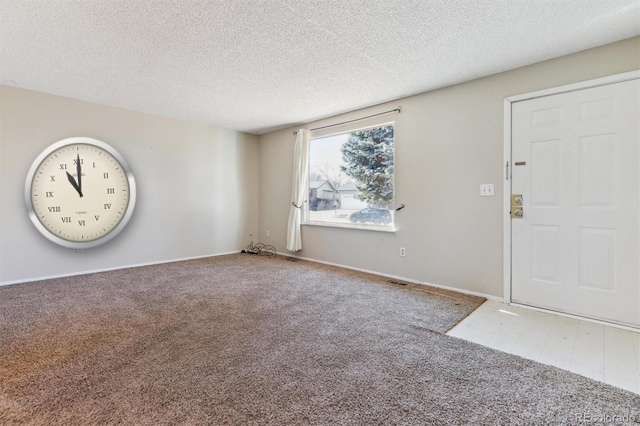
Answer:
11 h 00 min
